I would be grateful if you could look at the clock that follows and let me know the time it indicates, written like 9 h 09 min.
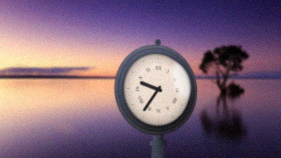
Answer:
9 h 36 min
